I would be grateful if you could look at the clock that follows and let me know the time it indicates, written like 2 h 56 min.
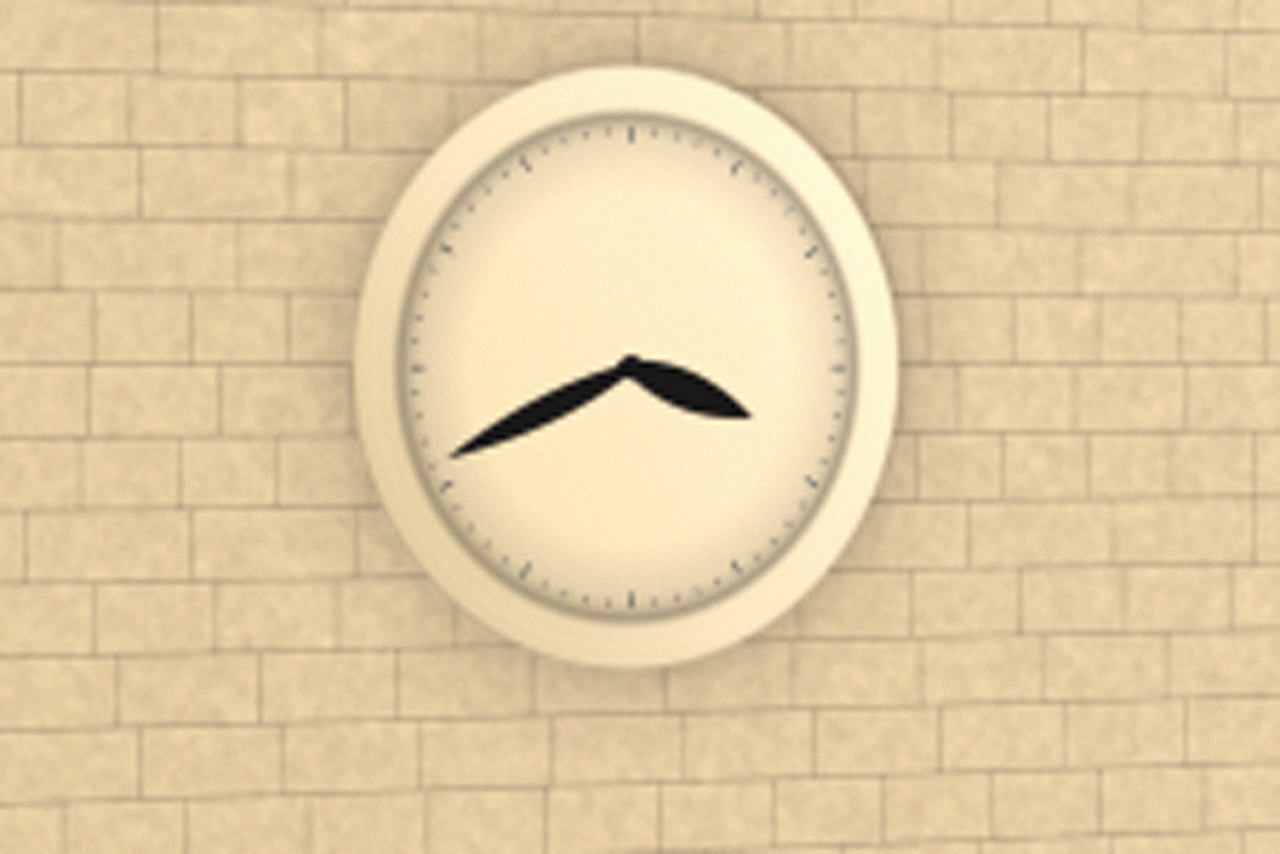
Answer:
3 h 41 min
